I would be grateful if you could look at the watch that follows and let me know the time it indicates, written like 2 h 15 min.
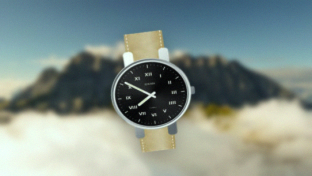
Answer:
7 h 51 min
